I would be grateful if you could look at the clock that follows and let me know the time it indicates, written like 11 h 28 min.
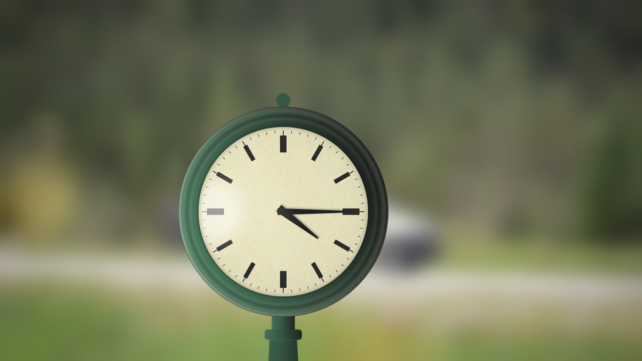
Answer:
4 h 15 min
